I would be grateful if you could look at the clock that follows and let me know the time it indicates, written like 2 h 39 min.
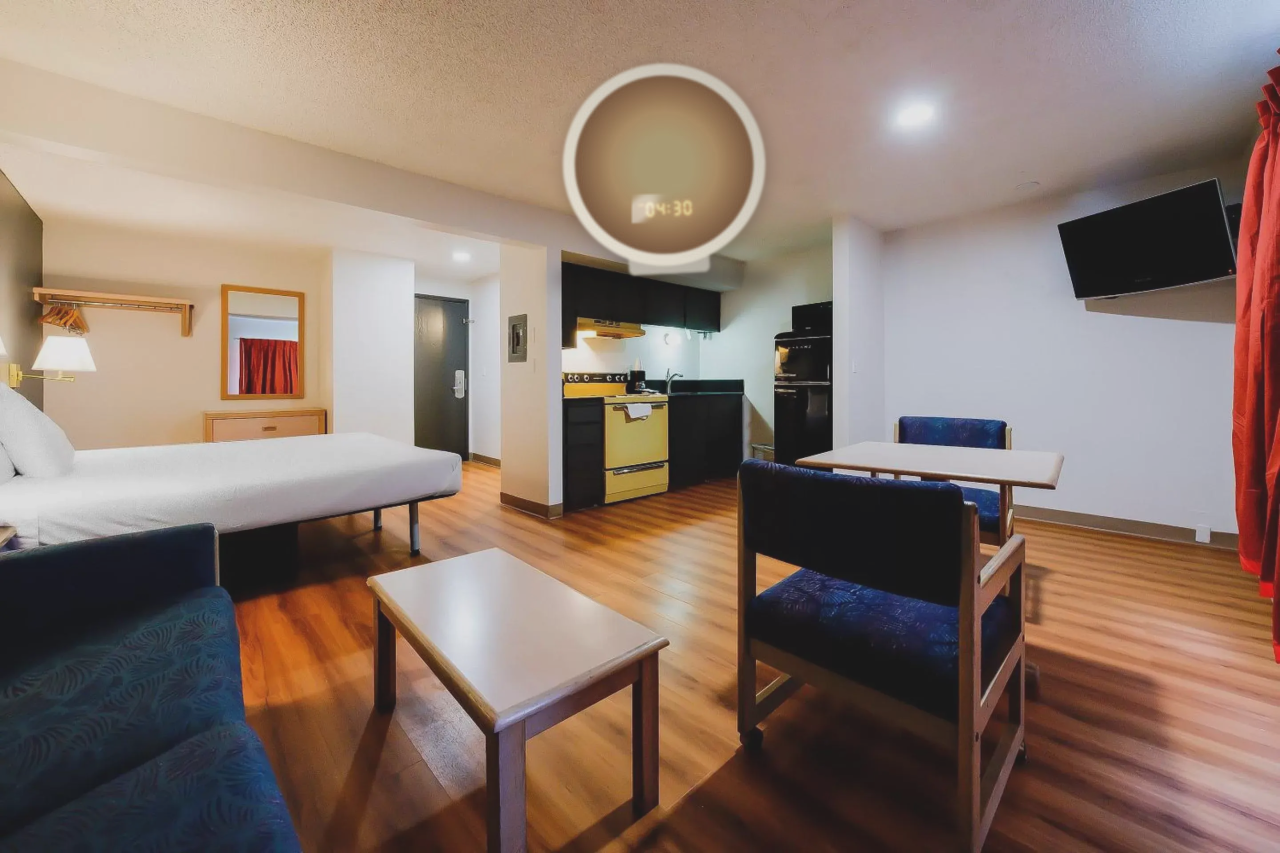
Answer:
4 h 30 min
